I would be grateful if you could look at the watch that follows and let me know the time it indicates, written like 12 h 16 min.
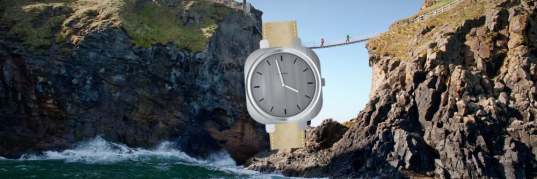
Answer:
3 h 58 min
